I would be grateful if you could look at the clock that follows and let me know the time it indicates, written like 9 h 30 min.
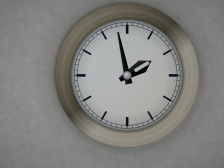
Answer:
1 h 58 min
